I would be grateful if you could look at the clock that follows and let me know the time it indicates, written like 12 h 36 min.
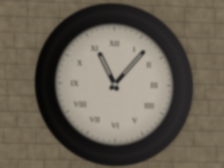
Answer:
11 h 07 min
